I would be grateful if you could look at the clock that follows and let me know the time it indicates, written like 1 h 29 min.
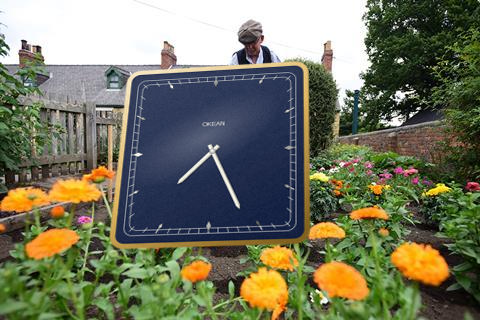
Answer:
7 h 26 min
